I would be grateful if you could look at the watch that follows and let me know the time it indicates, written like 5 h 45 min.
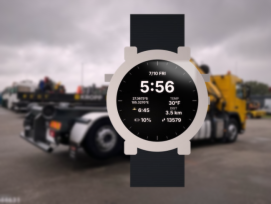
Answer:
5 h 56 min
